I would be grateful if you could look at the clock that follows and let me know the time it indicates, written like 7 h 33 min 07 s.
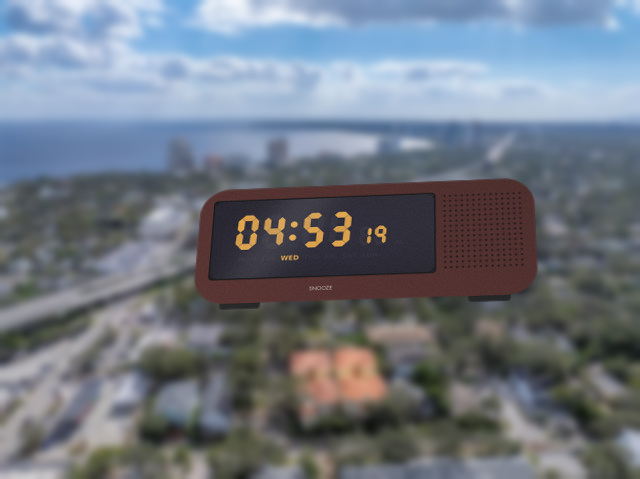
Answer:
4 h 53 min 19 s
